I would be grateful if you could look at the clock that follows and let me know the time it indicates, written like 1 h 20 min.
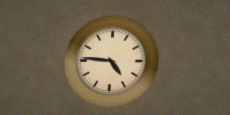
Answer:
4 h 46 min
